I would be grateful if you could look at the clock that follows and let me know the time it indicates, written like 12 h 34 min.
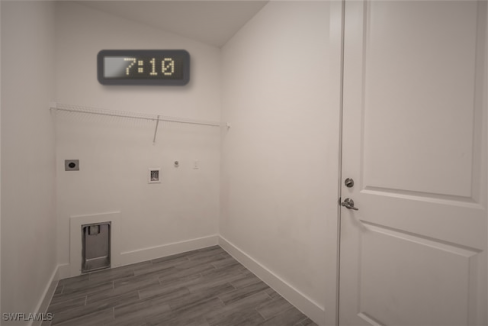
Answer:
7 h 10 min
